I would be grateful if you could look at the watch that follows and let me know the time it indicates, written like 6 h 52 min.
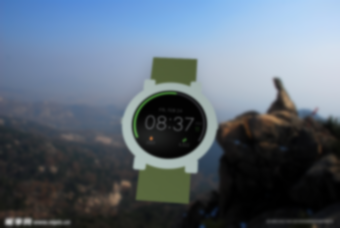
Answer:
8 h 37 min
